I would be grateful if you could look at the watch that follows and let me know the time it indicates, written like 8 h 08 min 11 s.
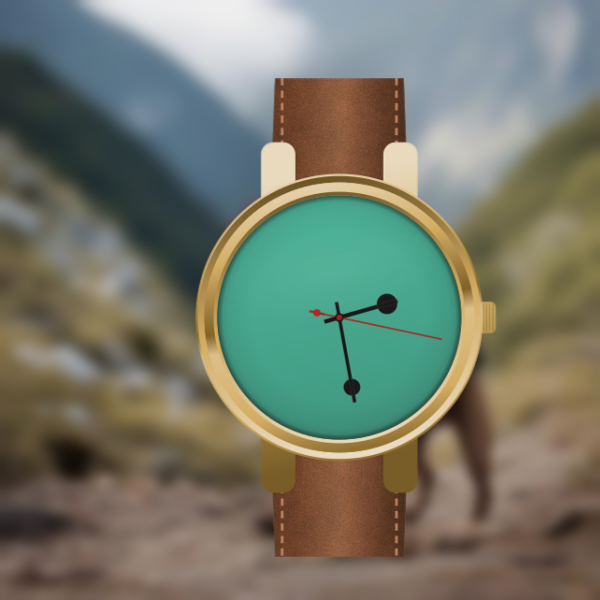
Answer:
2 h 28 min 17 s
